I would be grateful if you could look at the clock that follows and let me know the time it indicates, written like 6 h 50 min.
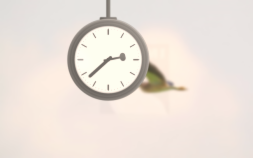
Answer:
2 h 38 min
